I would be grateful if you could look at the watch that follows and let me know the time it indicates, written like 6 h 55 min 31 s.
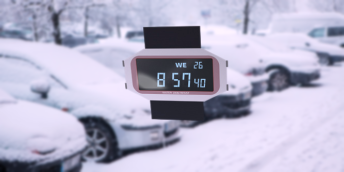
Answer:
8 h 57 min 40 s
